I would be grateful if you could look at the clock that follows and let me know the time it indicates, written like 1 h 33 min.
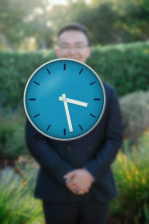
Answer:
3 h 28 min
